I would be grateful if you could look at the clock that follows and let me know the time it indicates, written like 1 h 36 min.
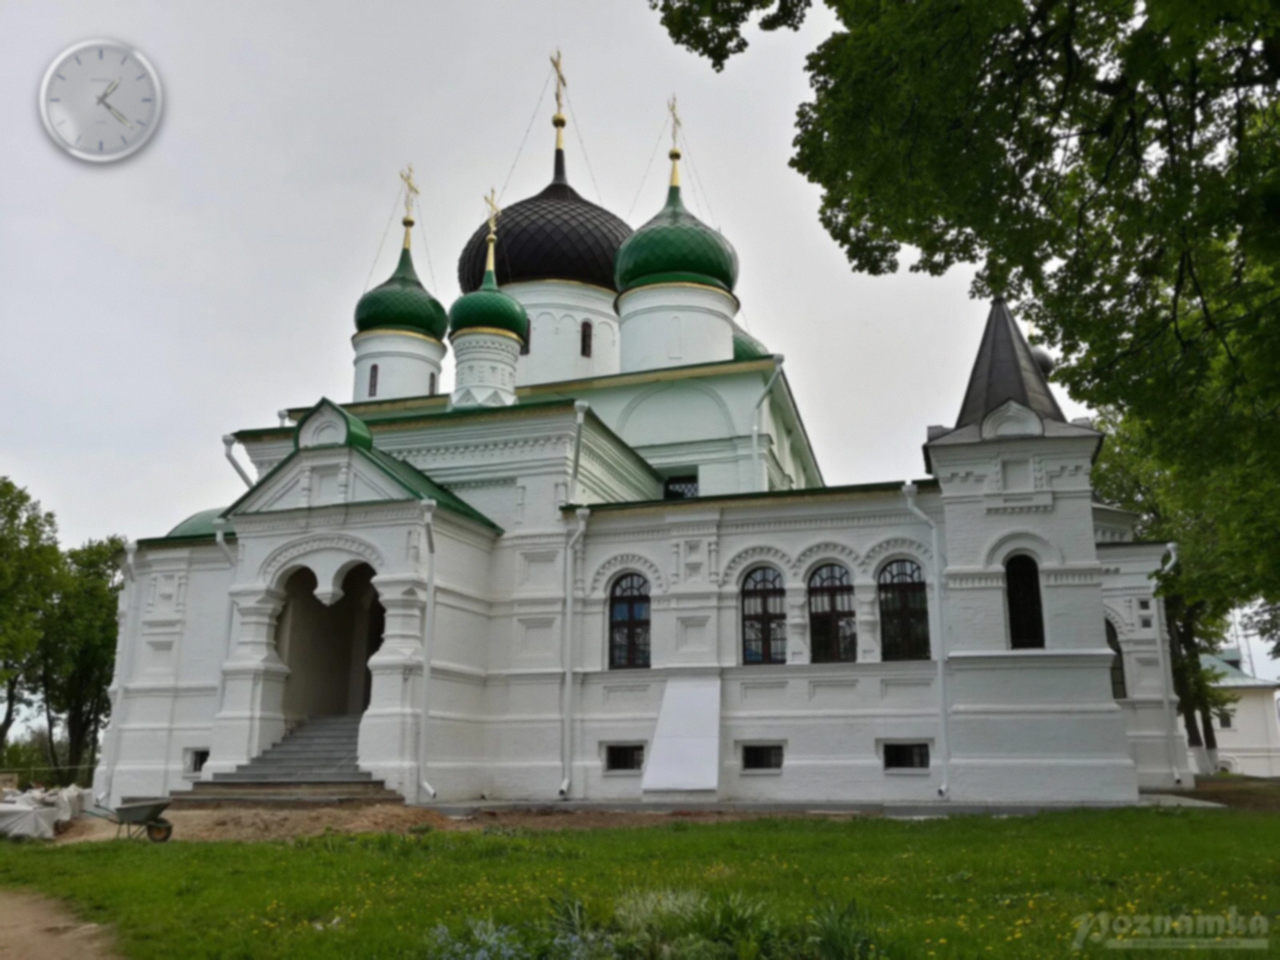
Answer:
1 h 22 min
